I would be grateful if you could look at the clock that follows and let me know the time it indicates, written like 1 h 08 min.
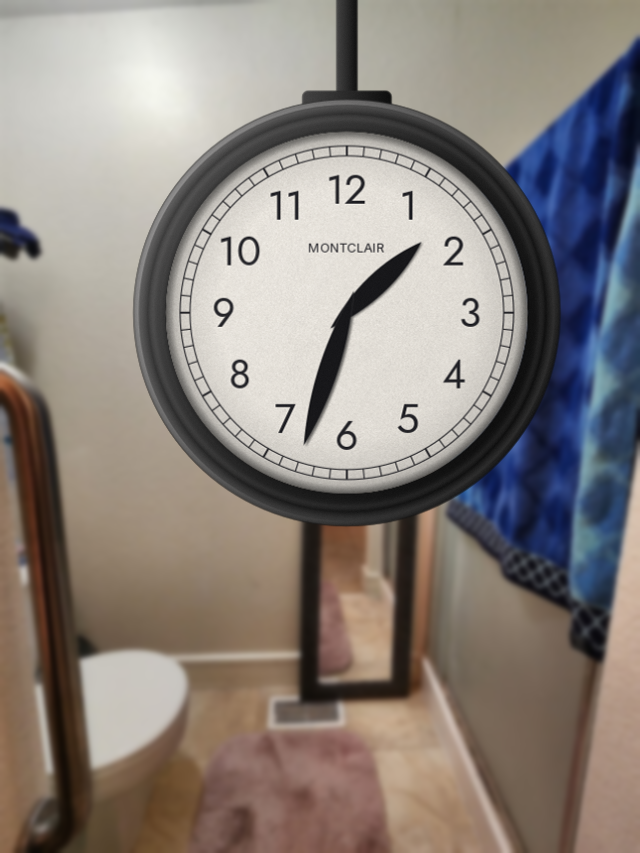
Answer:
1 h 33 min
